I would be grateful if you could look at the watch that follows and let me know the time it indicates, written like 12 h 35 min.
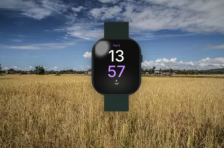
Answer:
13 h 57 min
